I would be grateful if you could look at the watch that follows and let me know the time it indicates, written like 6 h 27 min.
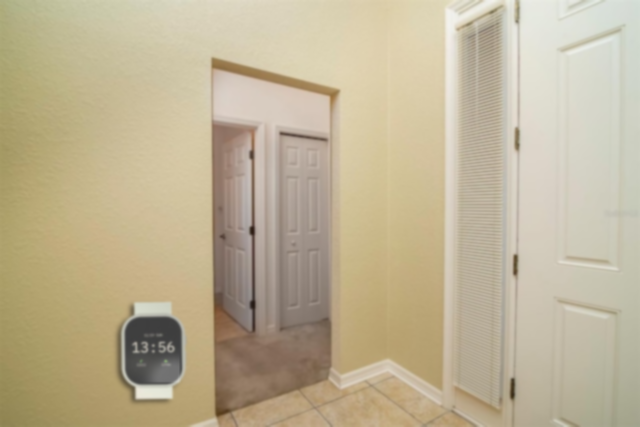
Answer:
13 h 56 min
